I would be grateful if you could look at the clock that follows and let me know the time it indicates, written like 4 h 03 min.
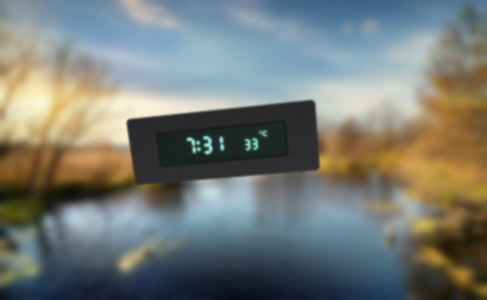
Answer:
7 h 31 min
